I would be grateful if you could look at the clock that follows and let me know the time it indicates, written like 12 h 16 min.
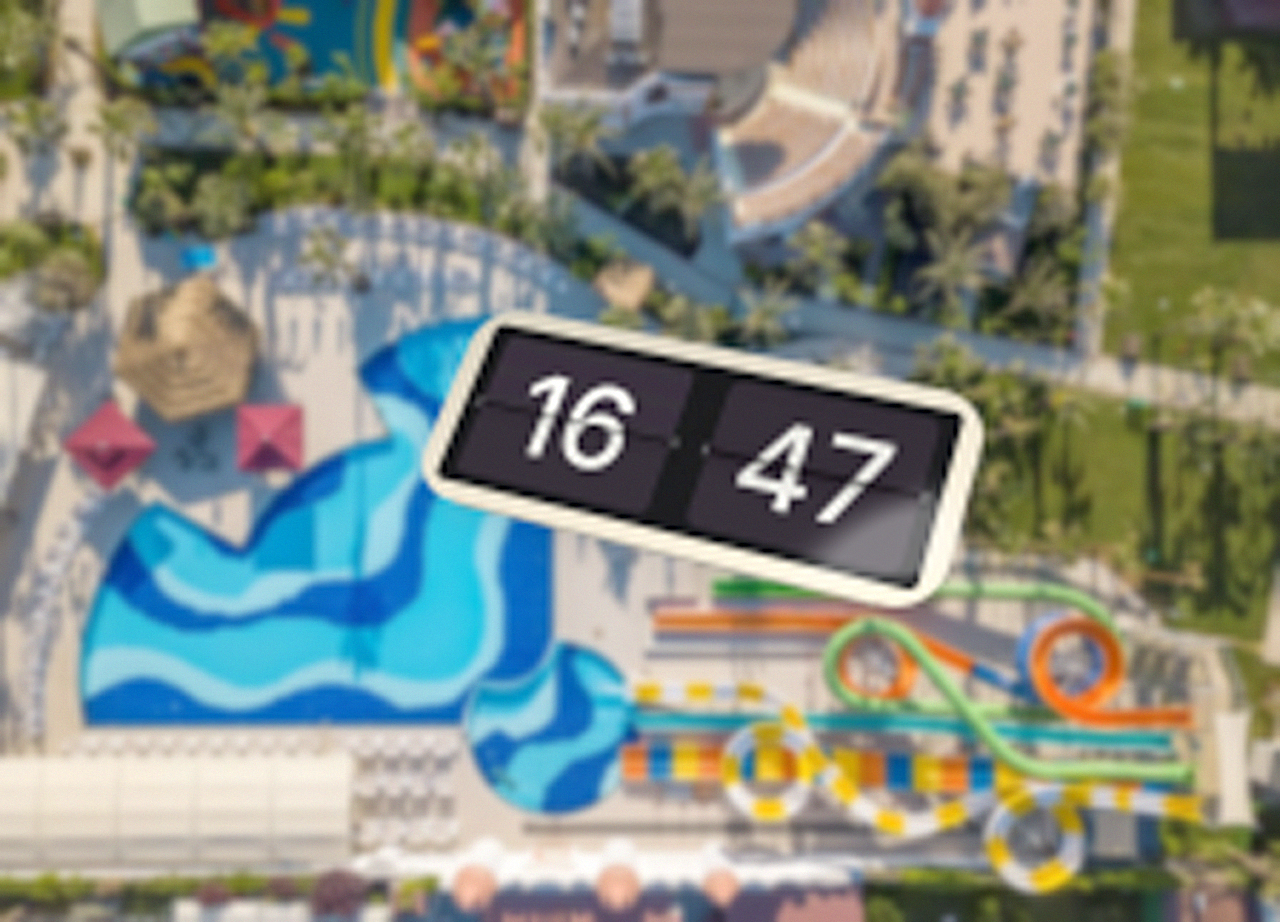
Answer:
16 h 47 min
